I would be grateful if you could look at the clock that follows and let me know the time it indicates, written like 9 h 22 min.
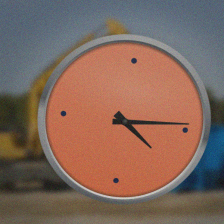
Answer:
4 h 14 min
